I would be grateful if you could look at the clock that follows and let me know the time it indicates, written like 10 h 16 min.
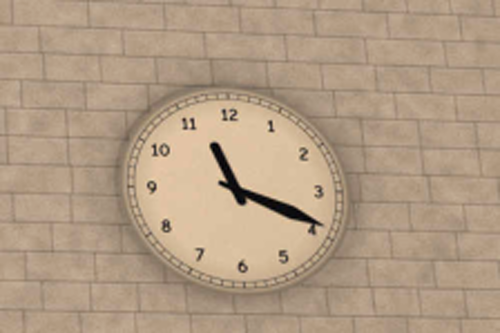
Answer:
11 h 19 min
